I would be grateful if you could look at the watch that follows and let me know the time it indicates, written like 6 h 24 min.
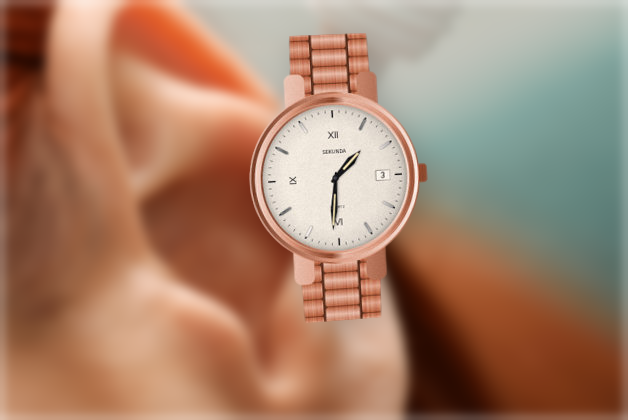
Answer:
1 h 31 min
